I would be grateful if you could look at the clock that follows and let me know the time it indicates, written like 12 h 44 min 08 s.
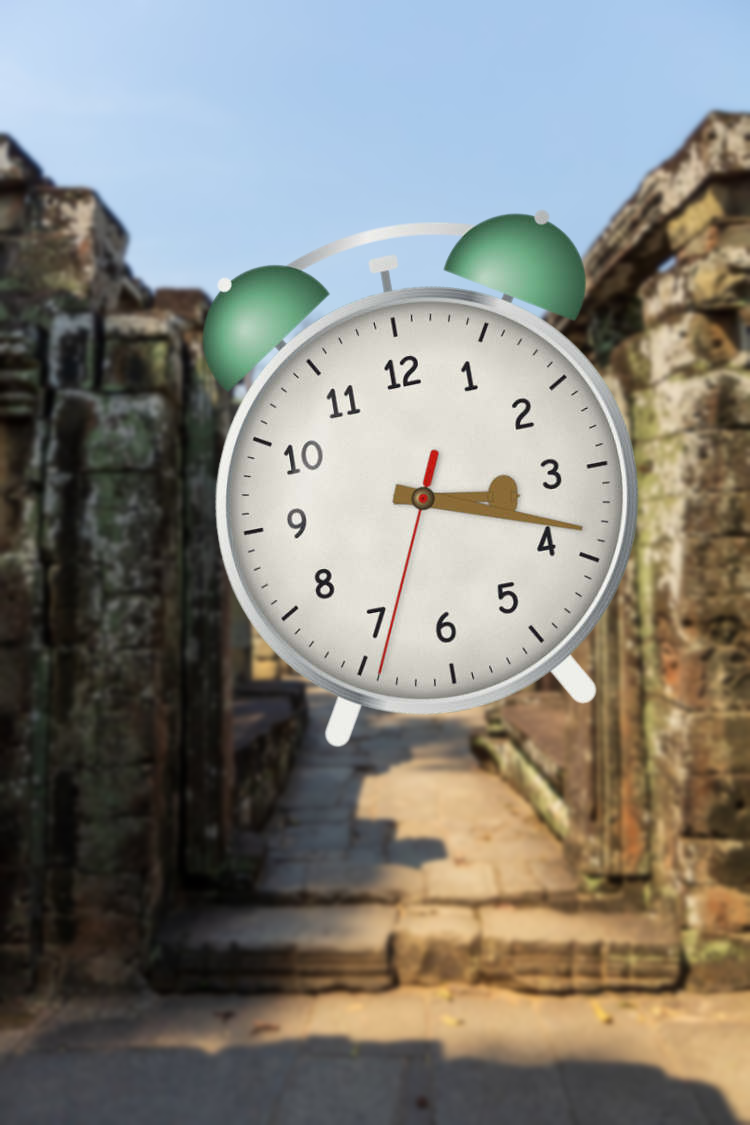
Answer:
3 h 18 min 34 s
